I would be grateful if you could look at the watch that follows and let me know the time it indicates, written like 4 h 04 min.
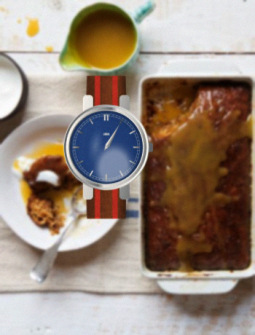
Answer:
1 h 05 min
